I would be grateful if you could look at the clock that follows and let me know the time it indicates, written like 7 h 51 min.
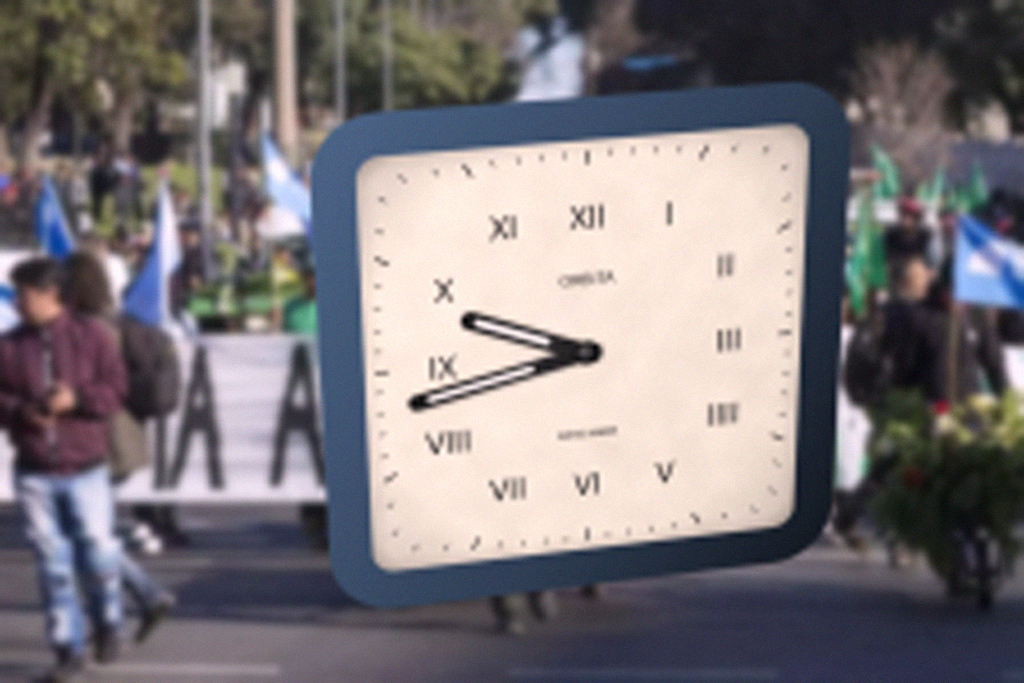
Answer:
9 h 43 min
